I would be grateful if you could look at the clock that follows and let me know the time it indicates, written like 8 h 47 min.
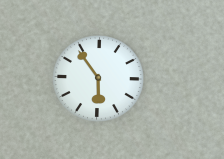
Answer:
5 h 54 min
